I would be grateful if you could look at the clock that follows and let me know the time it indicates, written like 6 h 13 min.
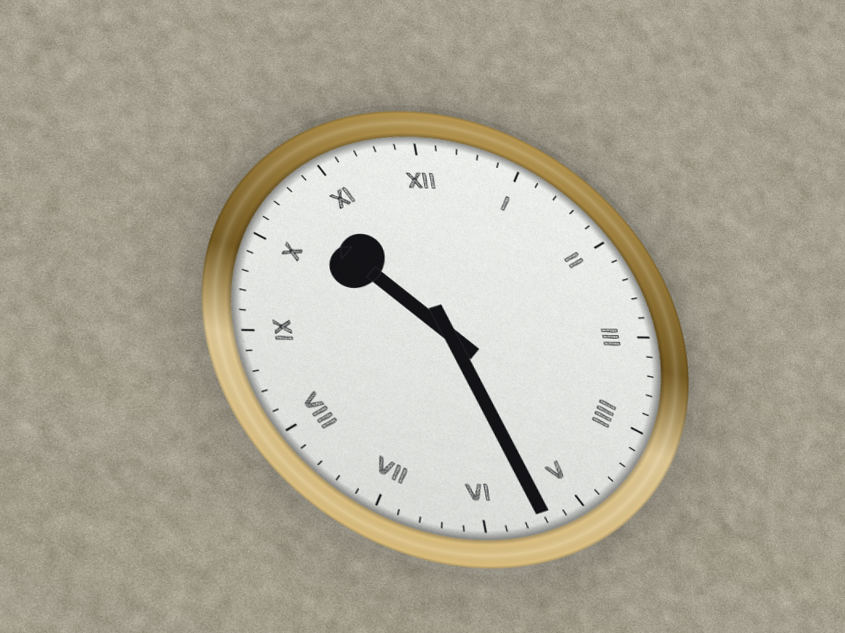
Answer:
10 h 27 min
